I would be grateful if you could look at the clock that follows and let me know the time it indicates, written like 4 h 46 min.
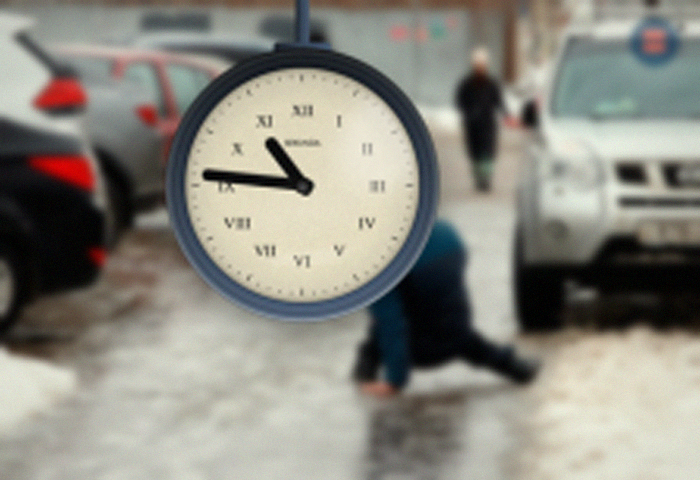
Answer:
10 h 46 min
